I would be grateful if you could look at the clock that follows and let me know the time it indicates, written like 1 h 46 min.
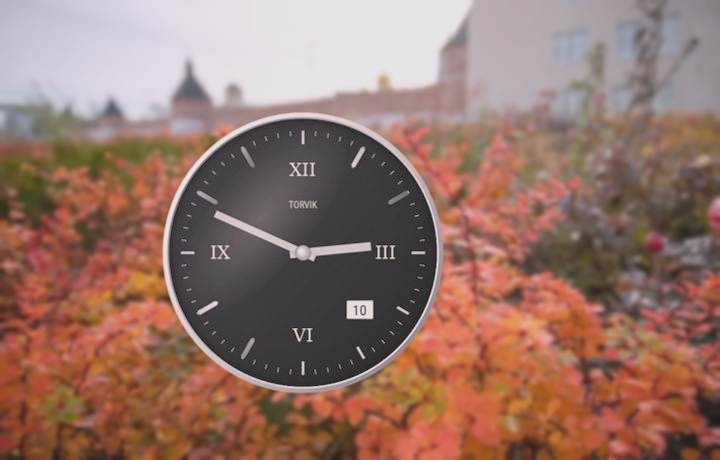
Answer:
2 h 49 min
